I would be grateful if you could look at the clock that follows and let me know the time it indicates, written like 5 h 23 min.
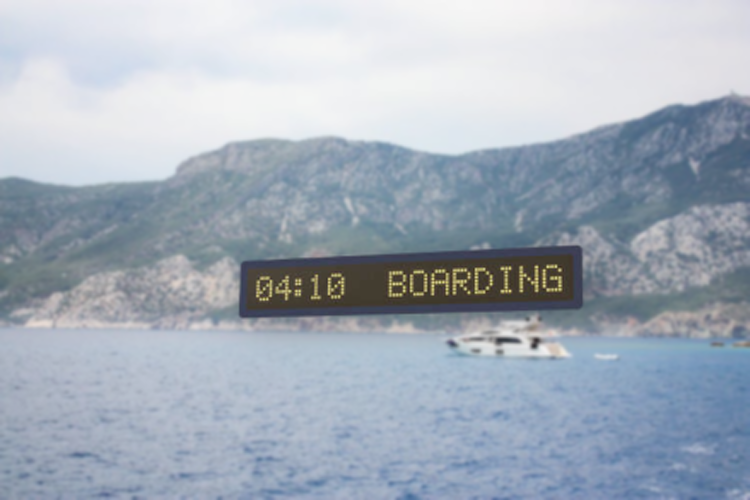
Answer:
4 h 10 min
